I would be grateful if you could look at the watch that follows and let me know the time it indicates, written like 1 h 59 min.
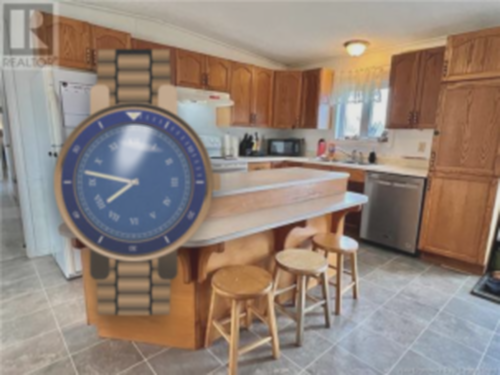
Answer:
7 h 47 min
